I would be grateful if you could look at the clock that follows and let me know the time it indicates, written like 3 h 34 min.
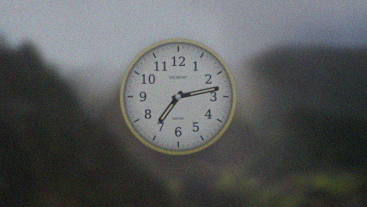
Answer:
7 h 13 min
